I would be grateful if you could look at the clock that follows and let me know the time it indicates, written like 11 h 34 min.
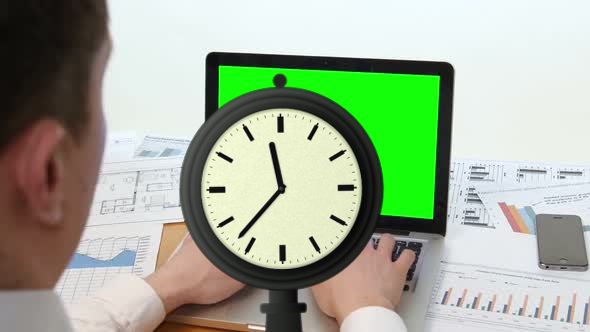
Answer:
11 h 37 min
